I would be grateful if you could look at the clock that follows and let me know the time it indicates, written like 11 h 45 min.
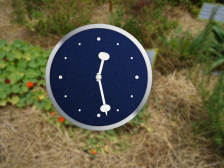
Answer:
12 h 28 min
